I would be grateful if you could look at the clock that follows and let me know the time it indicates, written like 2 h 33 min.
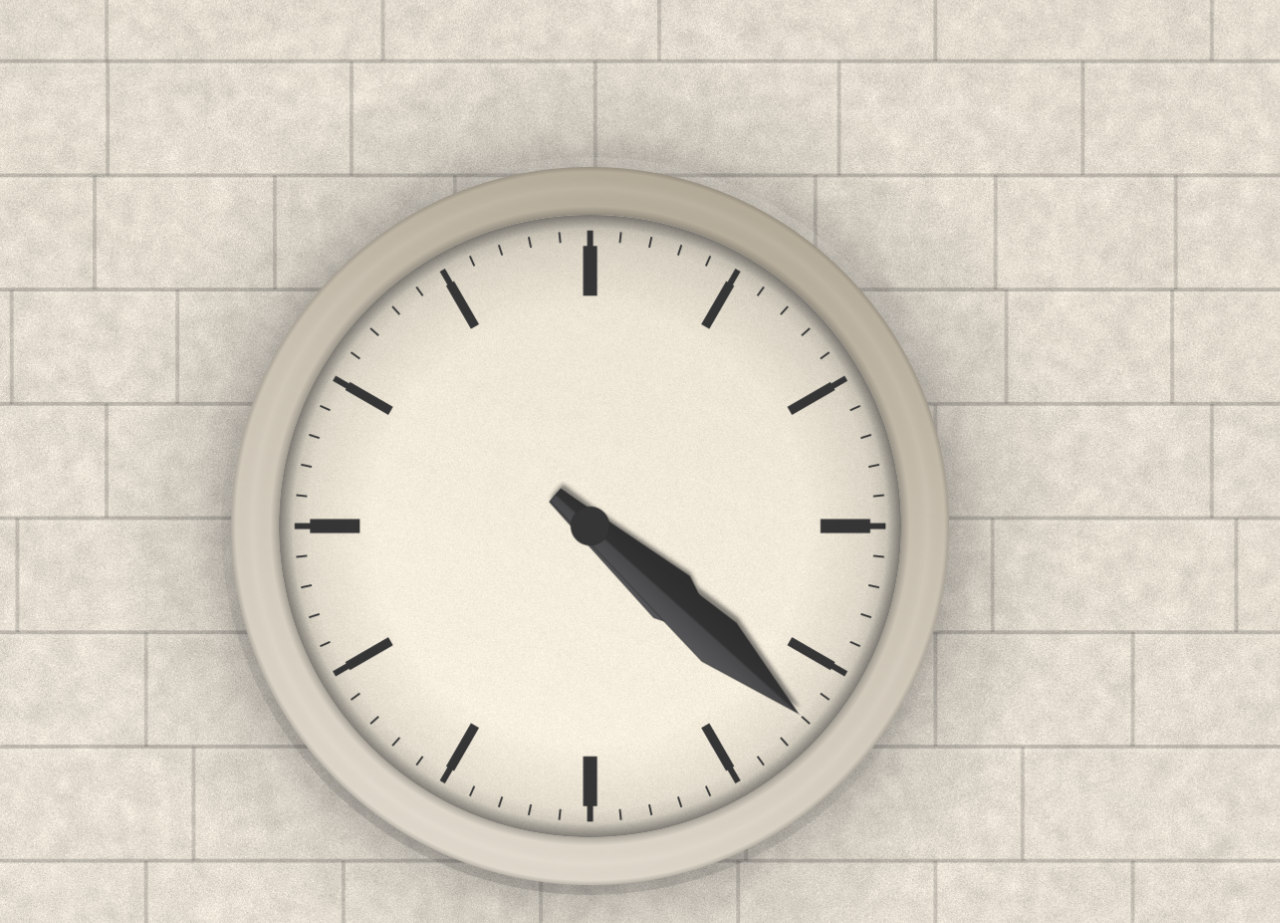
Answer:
4 h 22 min
